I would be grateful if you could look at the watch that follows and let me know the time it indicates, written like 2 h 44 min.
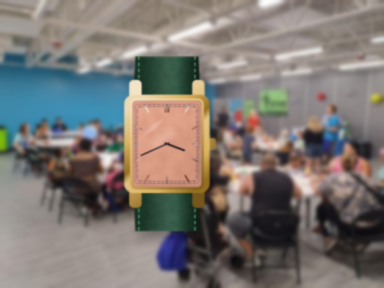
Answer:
3 h 41 min
